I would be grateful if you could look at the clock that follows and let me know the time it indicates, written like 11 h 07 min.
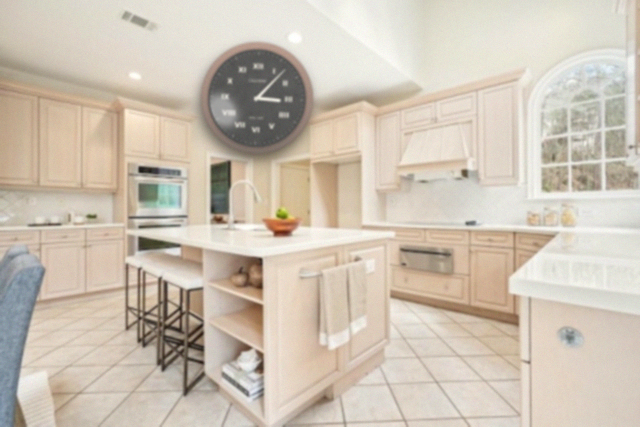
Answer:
3 h 07 min
